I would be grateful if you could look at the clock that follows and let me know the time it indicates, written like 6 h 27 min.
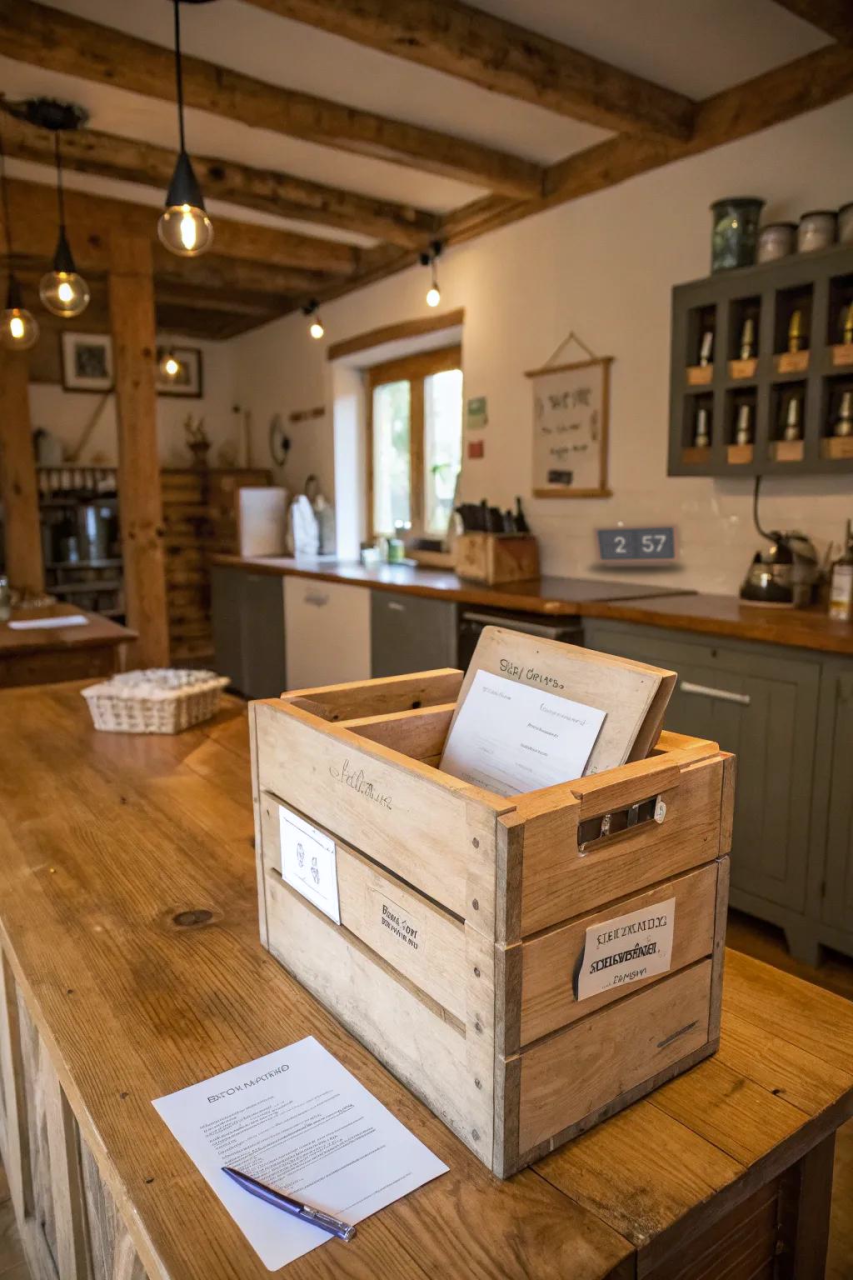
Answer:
2 h 57 min
